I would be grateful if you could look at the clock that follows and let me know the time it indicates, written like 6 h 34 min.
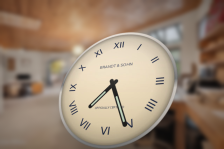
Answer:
7 h 26 min
